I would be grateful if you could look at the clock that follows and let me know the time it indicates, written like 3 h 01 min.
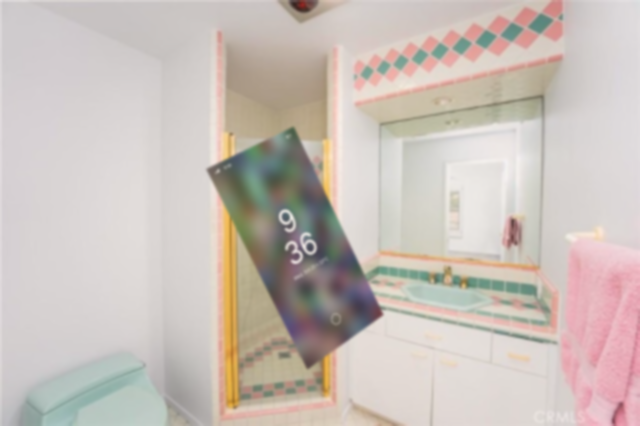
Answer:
9 h 36 min
